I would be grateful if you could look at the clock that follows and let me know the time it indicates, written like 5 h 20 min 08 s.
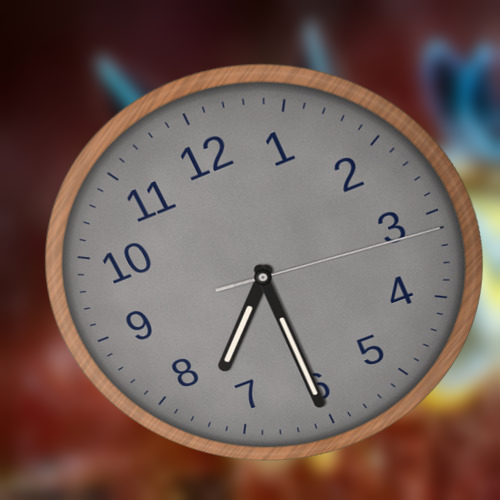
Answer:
7 h 30 min 16 s
